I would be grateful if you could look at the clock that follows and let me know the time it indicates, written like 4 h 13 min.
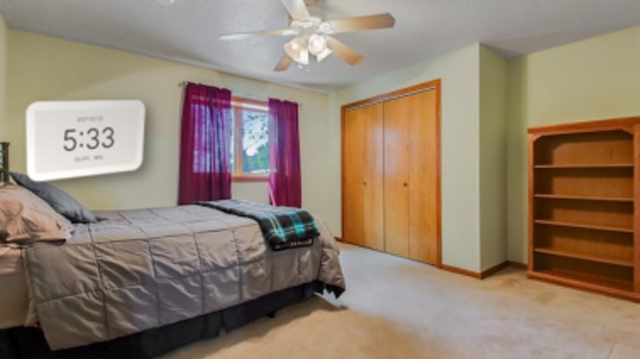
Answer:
5 h 33 min
